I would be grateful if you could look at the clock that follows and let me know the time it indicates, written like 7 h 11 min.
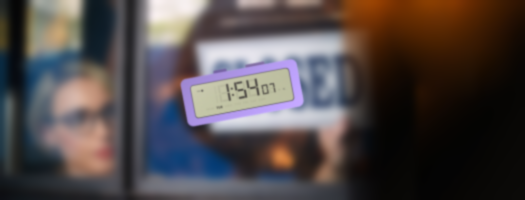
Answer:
1 h 54 min
